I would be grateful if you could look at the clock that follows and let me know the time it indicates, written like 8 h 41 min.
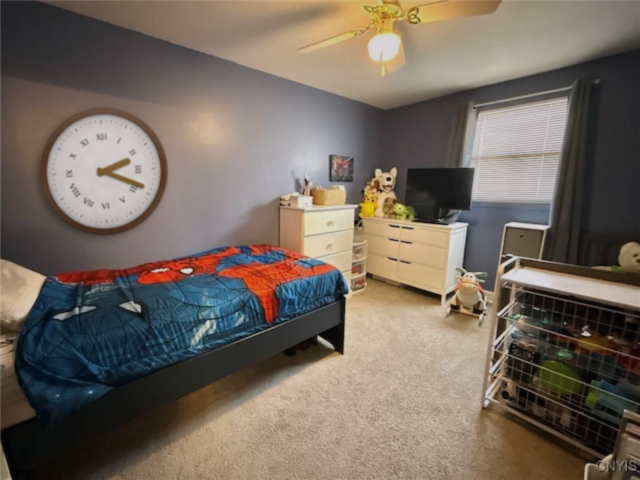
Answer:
2 h 19 min
